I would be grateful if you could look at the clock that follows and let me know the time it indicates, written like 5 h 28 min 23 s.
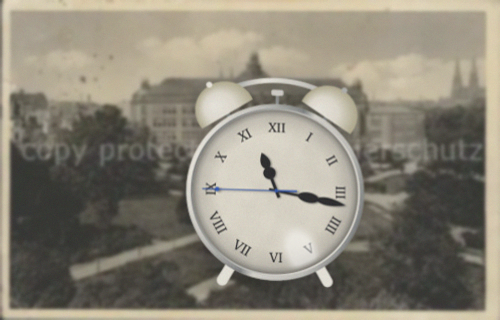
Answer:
11 h 16 min 45 s
